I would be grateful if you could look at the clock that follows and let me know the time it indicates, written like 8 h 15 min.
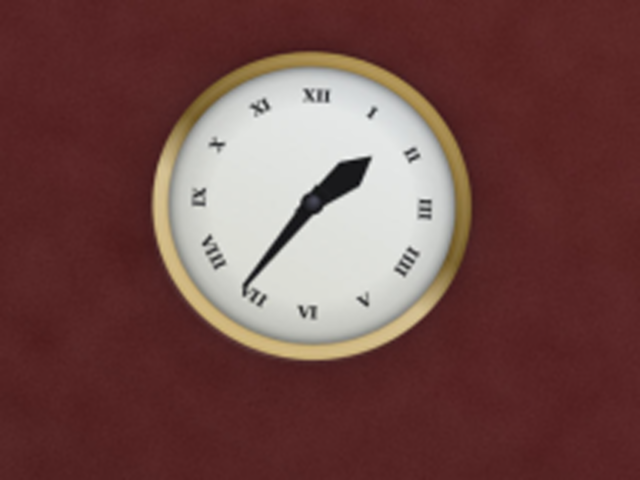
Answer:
1 h 36 min
